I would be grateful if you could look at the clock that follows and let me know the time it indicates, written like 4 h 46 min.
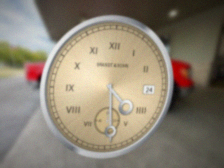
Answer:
4 h 29 min
